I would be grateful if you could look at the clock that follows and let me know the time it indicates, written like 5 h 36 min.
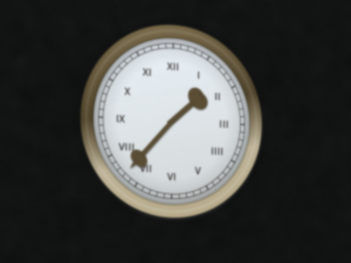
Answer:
1 h 37 min
